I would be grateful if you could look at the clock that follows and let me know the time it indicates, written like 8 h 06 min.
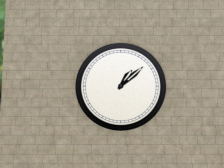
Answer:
1 h 08 min
